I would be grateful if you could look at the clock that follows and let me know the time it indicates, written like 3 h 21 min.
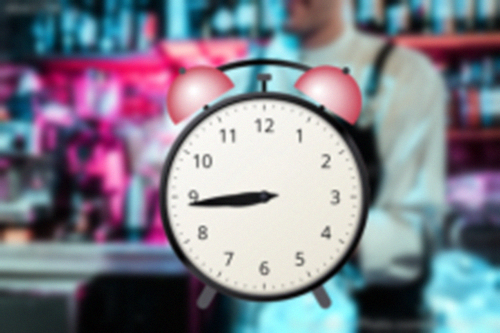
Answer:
8 h 44 min
